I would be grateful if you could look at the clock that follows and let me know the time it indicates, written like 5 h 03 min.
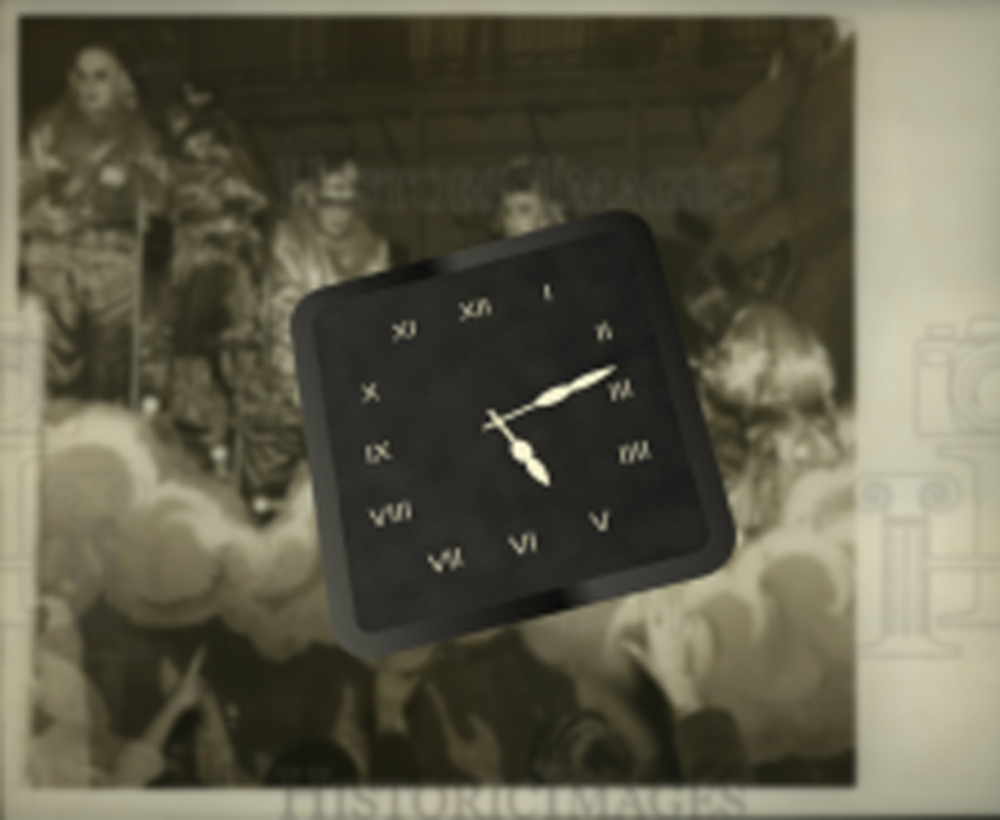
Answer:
5 h 13 min
